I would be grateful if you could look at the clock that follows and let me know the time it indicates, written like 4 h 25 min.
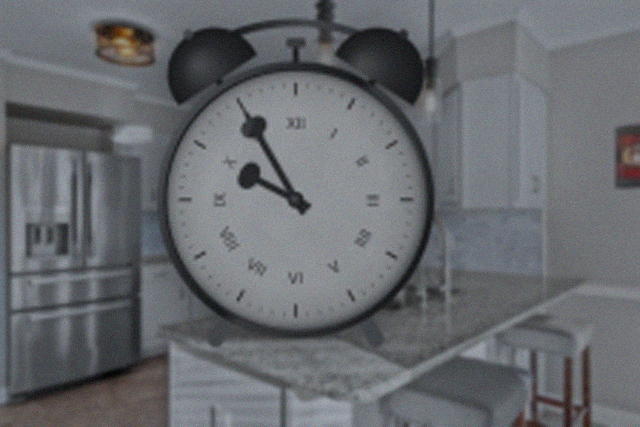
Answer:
9 h 55 min
